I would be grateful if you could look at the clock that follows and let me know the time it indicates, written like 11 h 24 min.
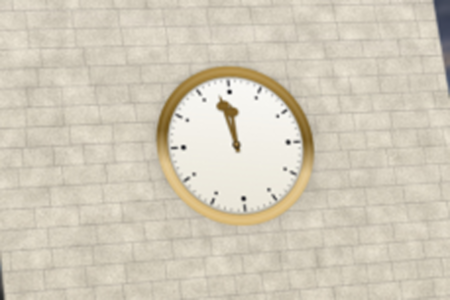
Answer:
11 h 58 min
